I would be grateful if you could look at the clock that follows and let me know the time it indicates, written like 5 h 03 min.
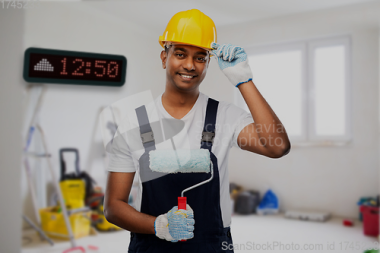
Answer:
12 h 50 min
